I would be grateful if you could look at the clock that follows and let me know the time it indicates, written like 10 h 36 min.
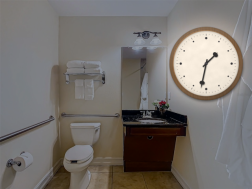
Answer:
1 h 32 min
